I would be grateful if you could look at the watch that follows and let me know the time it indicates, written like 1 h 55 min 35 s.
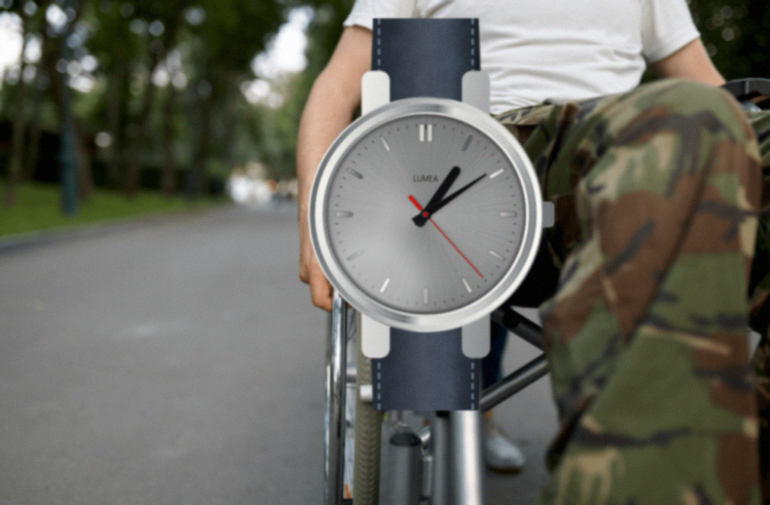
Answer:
1 h 09 min 23 s
